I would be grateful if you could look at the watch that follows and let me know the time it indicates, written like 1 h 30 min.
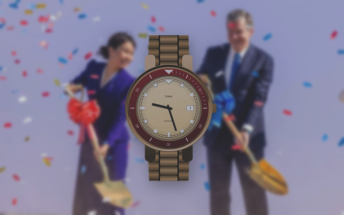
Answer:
9 h 27 min
